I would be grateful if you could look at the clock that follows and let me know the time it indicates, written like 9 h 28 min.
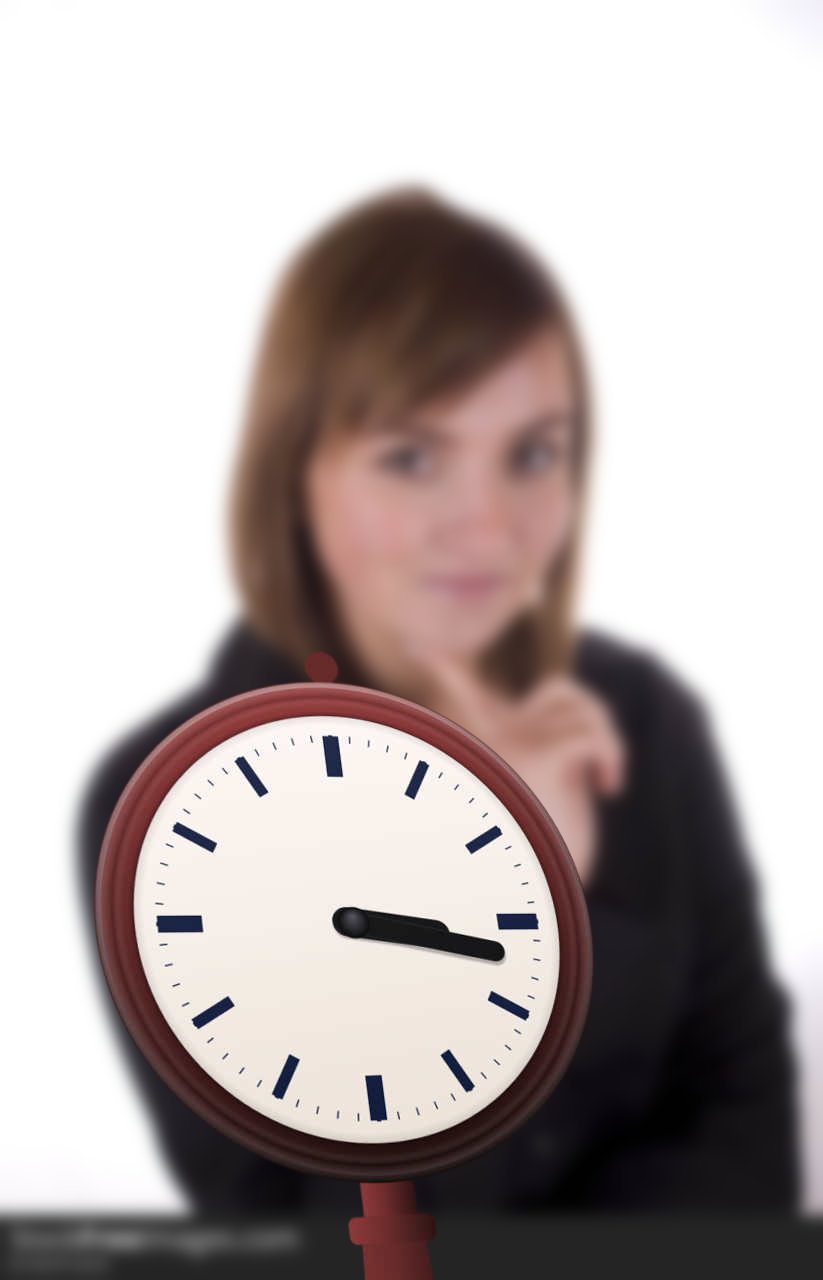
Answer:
3 h 17 min
